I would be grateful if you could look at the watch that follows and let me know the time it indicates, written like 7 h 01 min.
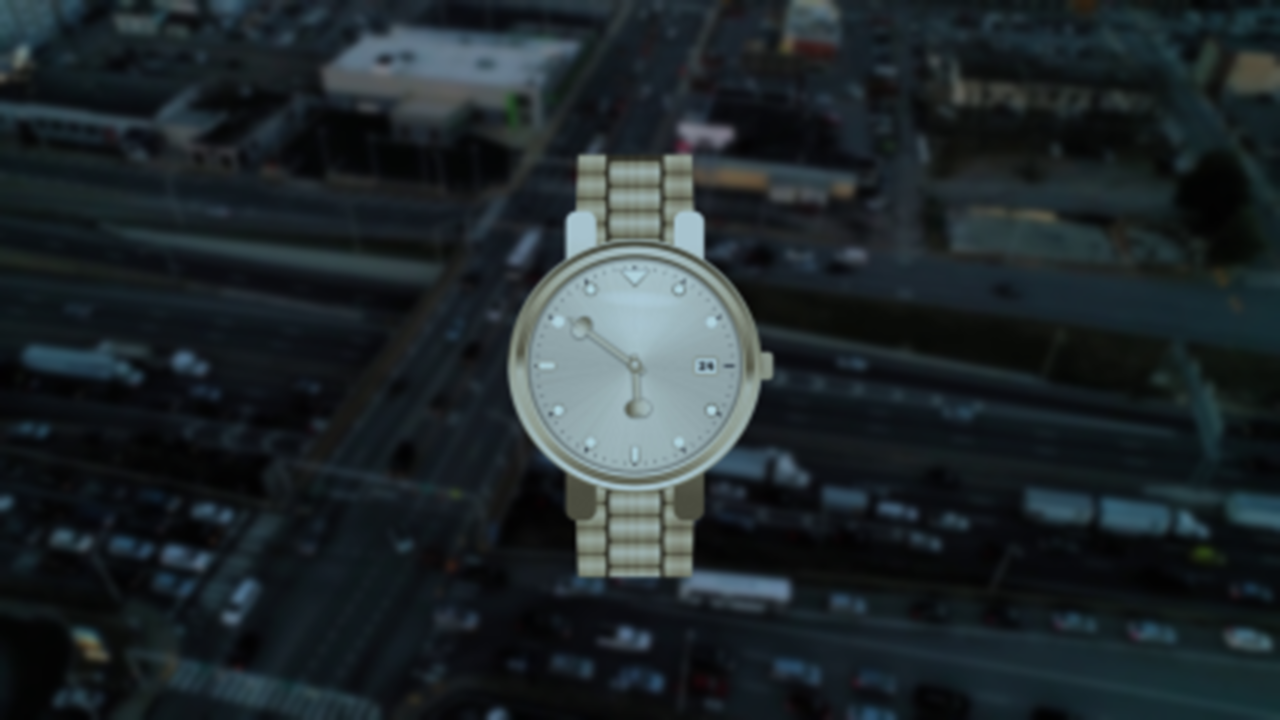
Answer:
5 h 51 min
